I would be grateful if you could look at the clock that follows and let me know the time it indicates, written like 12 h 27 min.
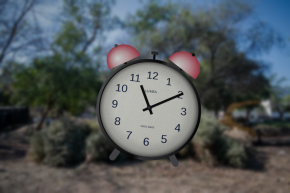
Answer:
11 h 10 min
